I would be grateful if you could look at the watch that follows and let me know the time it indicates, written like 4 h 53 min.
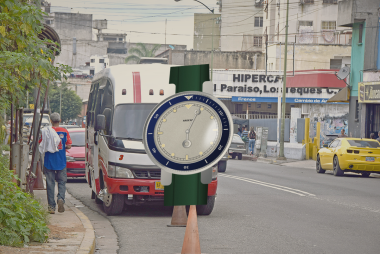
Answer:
6 h 04 min
